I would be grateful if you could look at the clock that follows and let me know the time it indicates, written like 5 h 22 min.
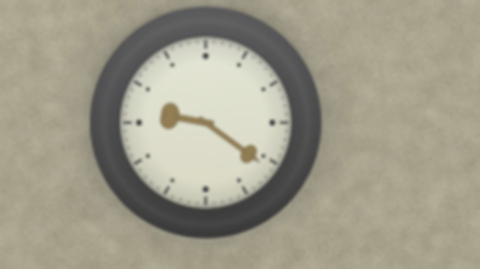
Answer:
9 h 21 min
